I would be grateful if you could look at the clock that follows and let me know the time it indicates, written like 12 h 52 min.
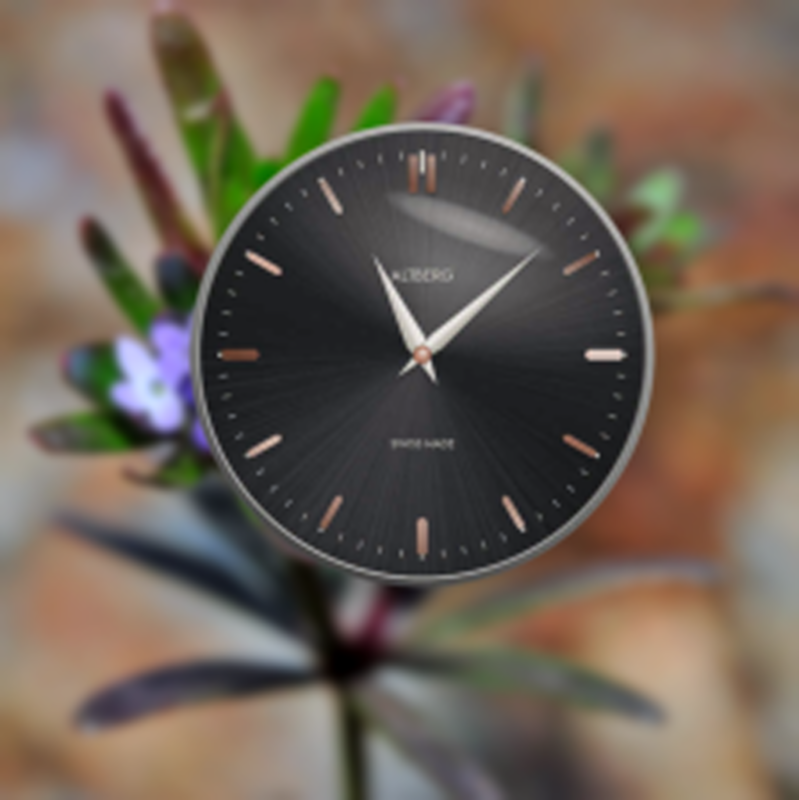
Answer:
11 h 08 min
